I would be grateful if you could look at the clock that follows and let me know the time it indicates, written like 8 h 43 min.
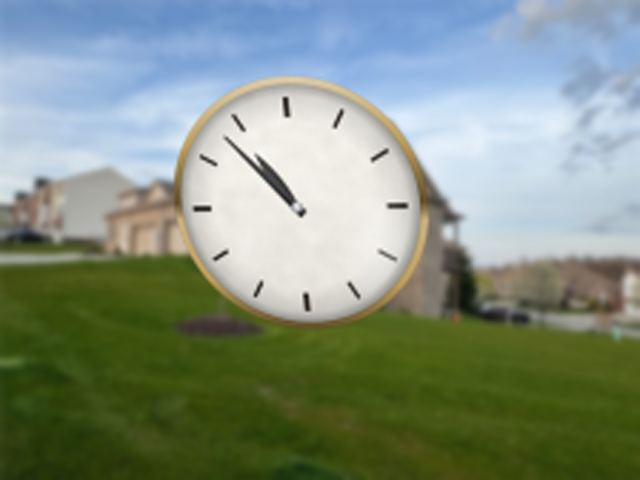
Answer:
10 h 53 min
